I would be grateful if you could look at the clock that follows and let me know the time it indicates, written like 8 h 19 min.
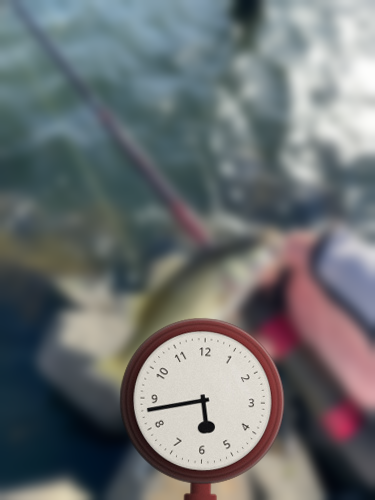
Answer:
5 h 43 min
